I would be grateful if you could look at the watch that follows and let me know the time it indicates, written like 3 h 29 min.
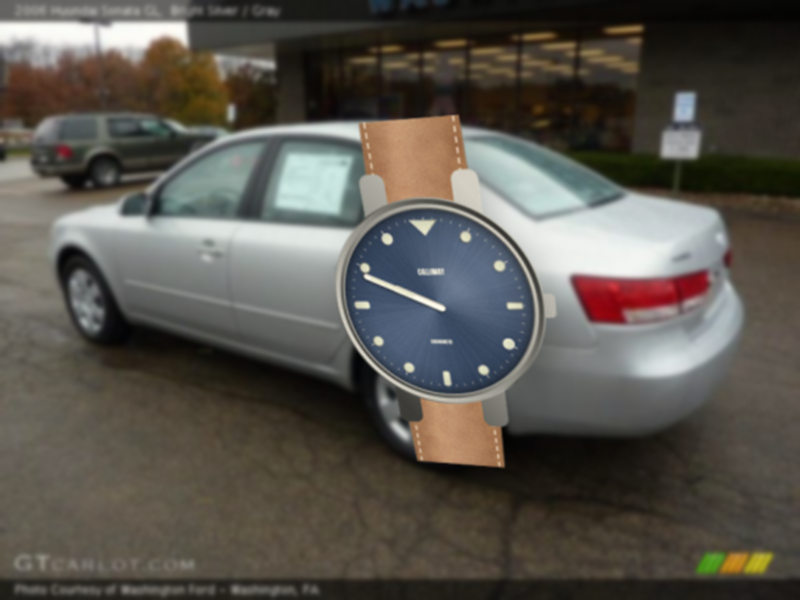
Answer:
9 h 49 min
